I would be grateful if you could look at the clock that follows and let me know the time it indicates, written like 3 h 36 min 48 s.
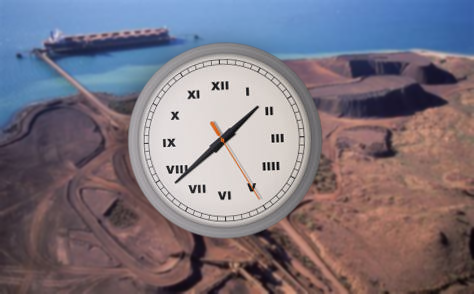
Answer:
1 h 38 min 25 s
